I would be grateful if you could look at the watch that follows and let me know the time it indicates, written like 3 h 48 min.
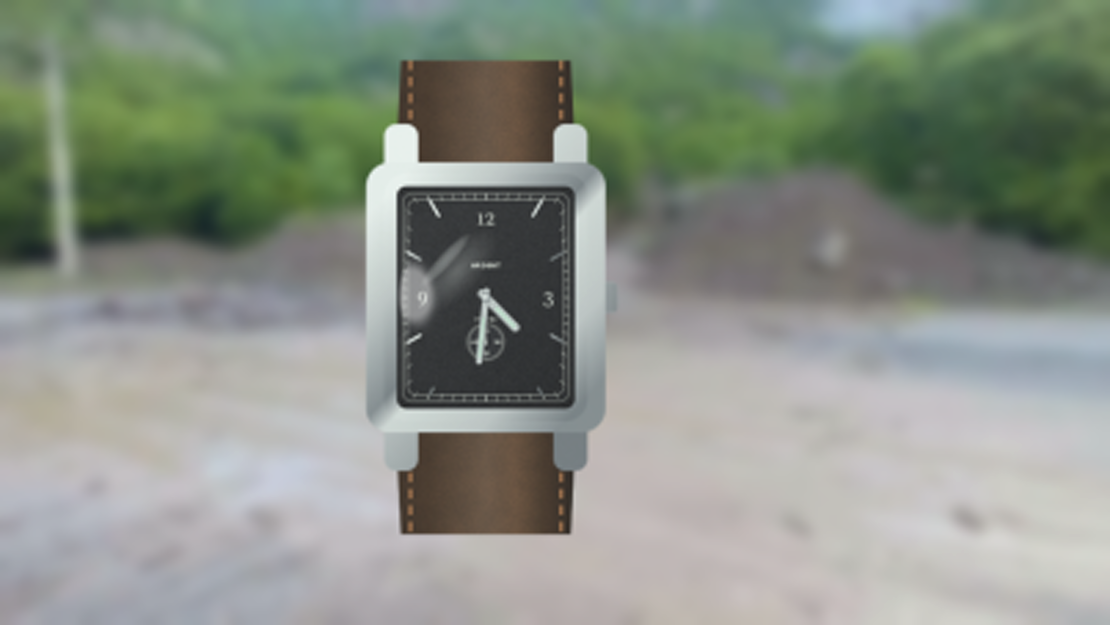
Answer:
4 h 31 min
